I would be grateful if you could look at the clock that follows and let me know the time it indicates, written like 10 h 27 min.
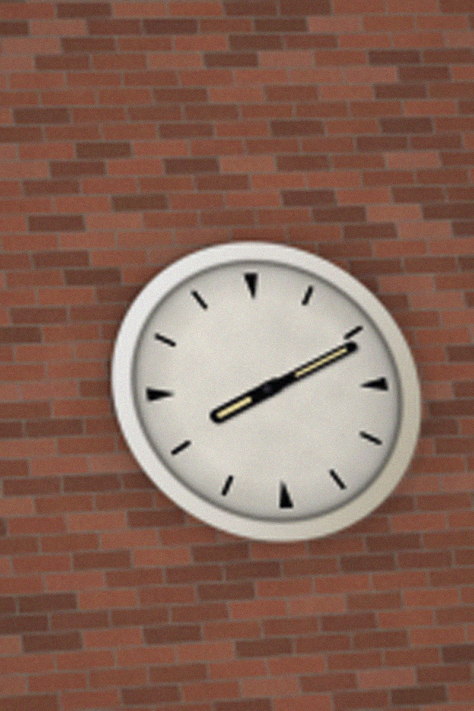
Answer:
8 h 11 min
